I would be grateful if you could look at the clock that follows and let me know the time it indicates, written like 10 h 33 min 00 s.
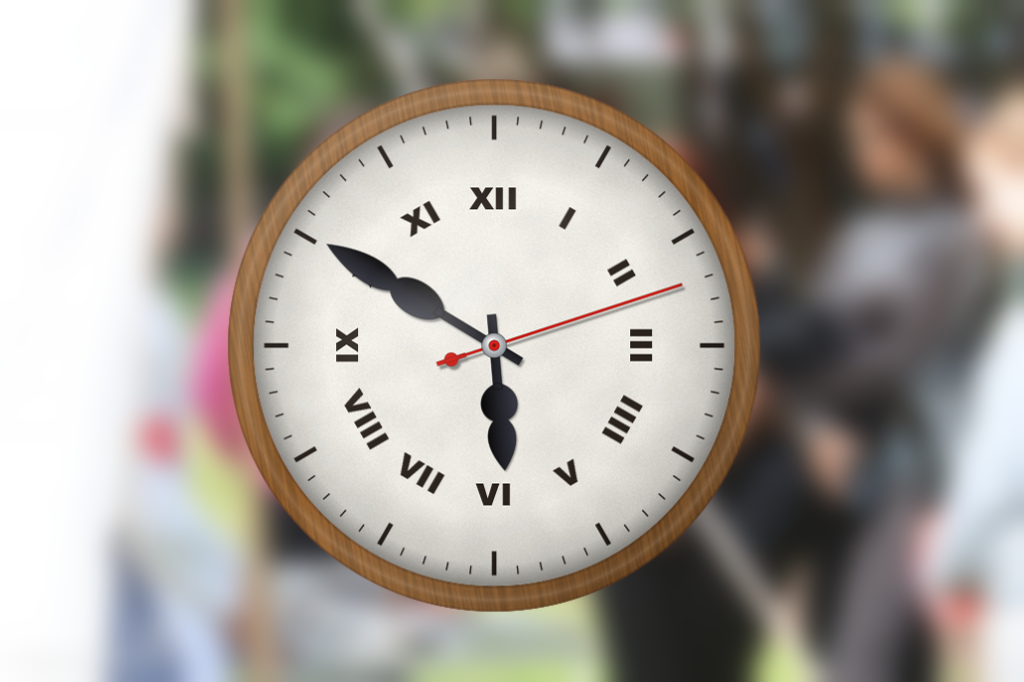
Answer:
5 h 50 min 12 s
